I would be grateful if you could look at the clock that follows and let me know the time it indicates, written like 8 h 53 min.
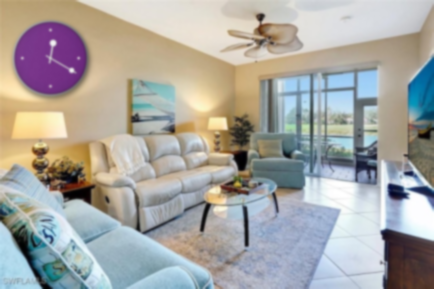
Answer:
12 h 20 min
